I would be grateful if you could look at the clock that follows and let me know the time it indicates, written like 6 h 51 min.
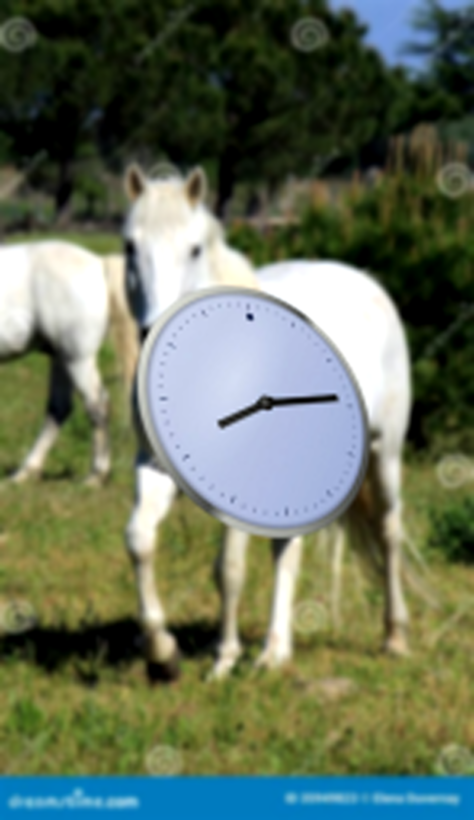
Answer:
8 h 14 min
